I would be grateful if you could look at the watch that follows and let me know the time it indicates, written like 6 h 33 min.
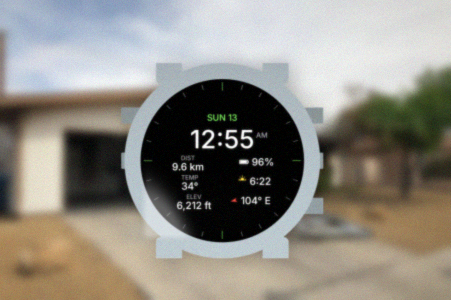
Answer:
12 h 55 min
